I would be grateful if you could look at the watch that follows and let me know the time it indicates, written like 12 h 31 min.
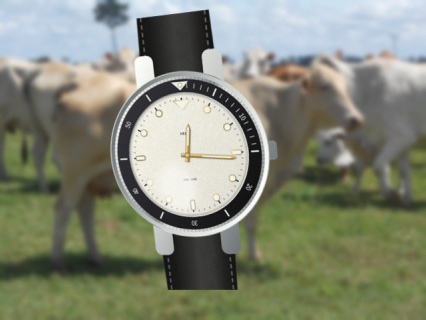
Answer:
12 h 16 min
